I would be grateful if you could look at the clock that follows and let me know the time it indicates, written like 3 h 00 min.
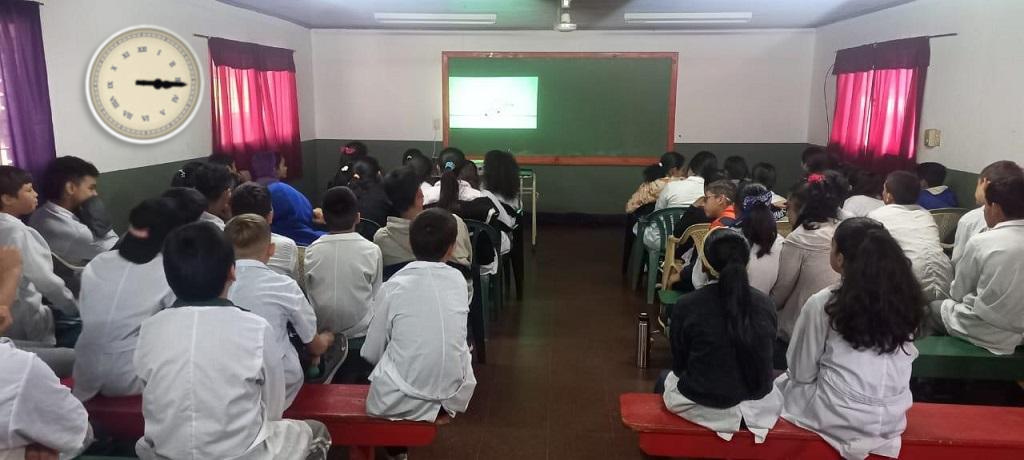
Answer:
3 h 16 min
